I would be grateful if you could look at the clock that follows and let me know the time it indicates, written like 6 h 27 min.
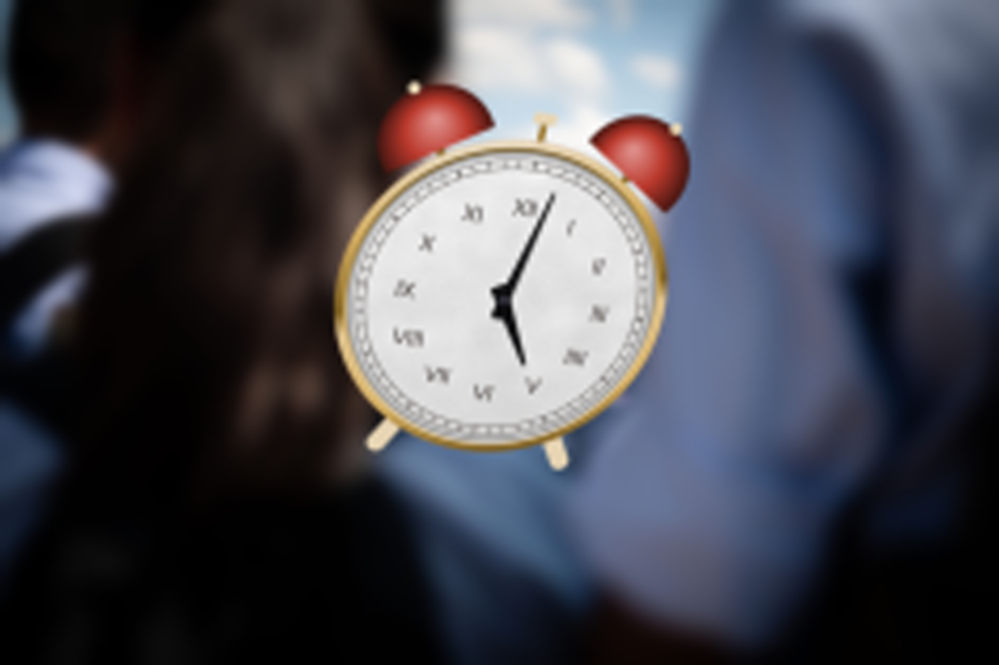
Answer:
5 h 02 min
